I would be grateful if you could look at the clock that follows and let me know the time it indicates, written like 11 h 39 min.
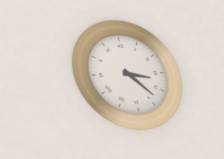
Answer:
3 h 23 min
